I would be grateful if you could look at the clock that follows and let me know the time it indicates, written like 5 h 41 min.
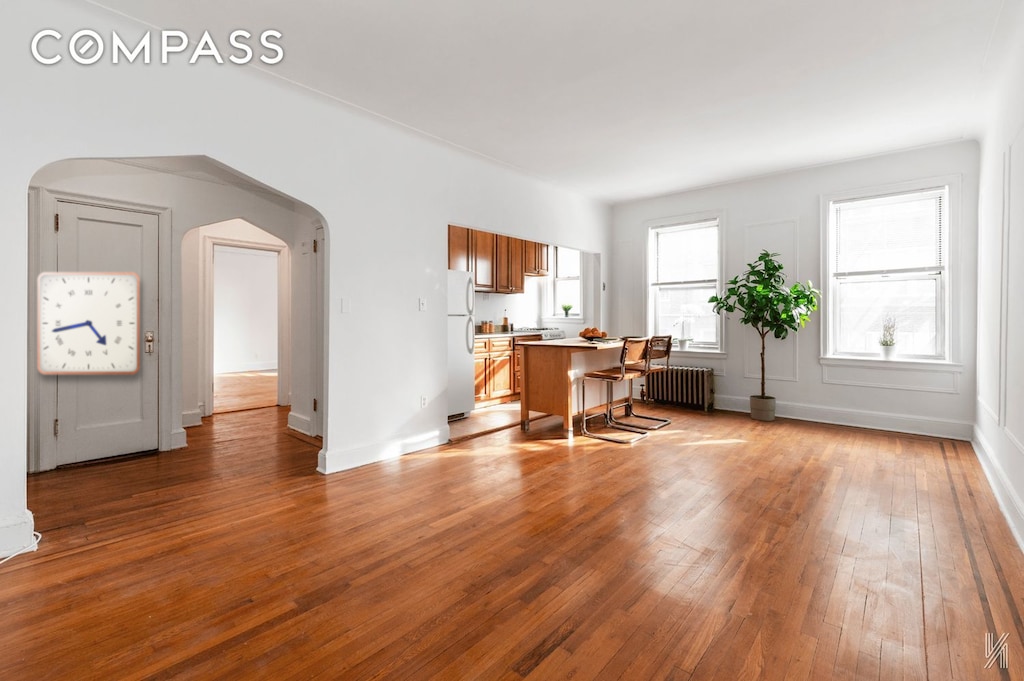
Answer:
4 h 43 min
